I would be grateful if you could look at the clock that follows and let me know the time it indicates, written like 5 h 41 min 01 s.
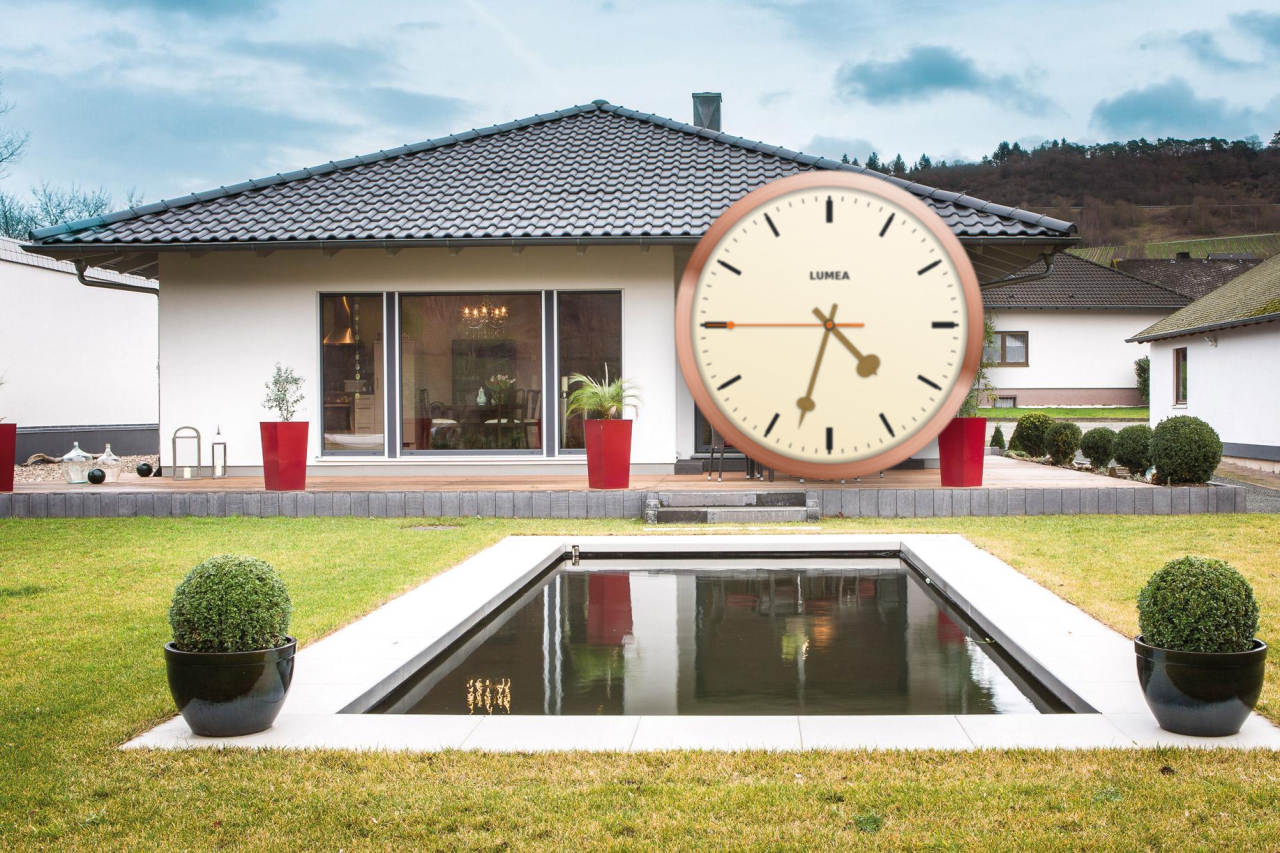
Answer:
4 h 32 min 45 s
